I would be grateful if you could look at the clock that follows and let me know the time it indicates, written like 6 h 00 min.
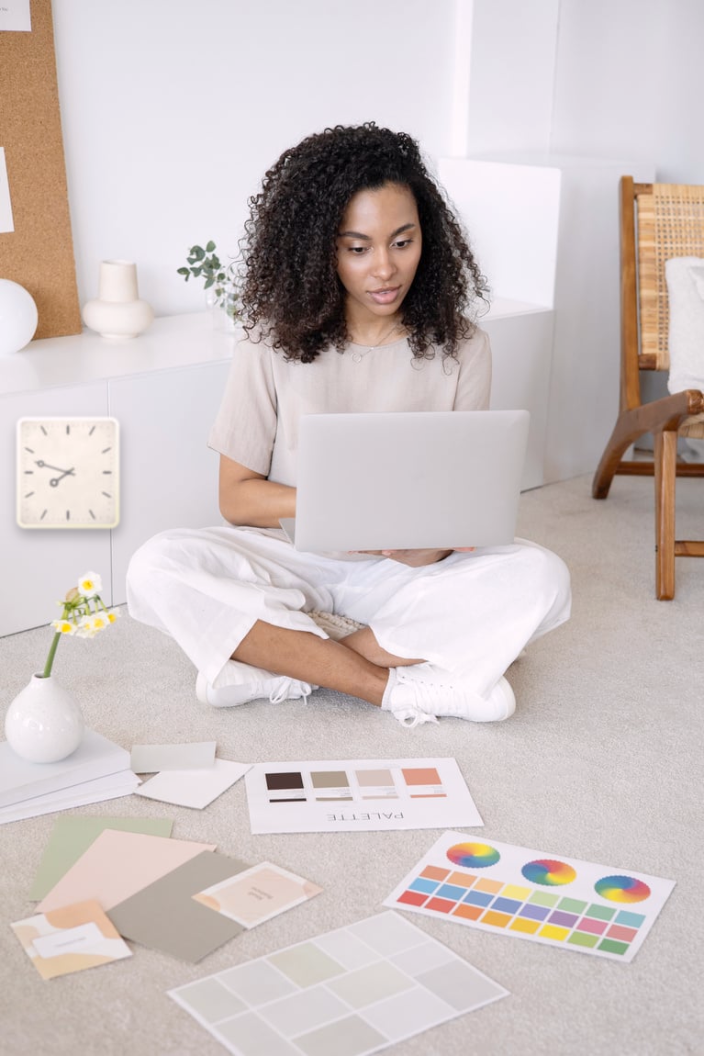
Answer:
7 h 48 min
